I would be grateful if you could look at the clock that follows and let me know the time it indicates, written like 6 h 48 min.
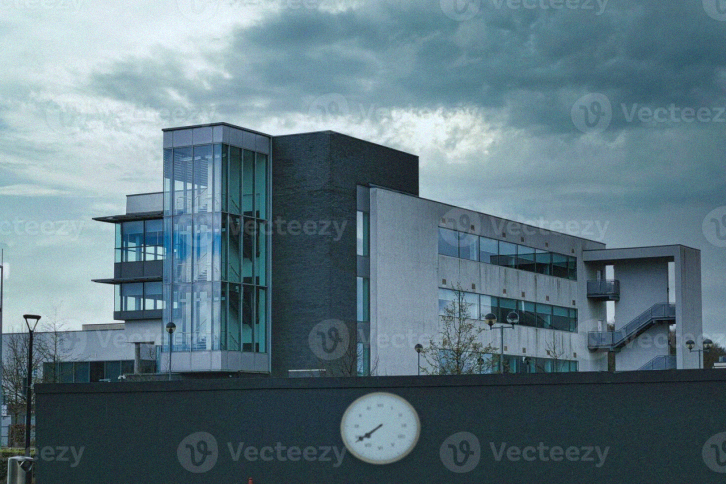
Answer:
7 h 39 min
